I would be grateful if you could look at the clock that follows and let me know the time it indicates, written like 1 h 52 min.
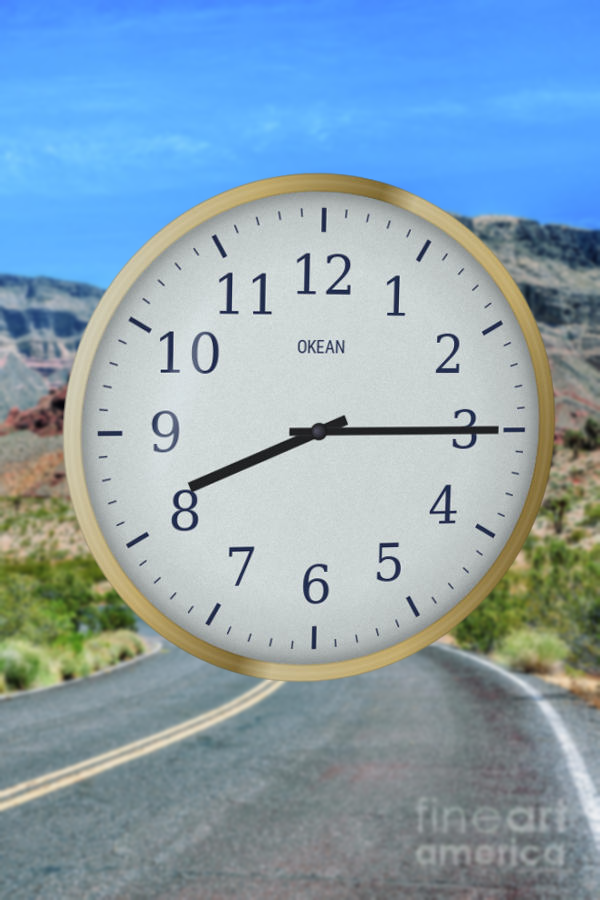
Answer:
8 h 15 min
